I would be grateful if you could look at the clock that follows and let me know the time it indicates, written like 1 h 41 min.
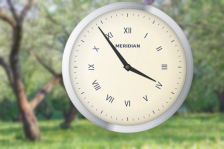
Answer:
3 h 54 min
